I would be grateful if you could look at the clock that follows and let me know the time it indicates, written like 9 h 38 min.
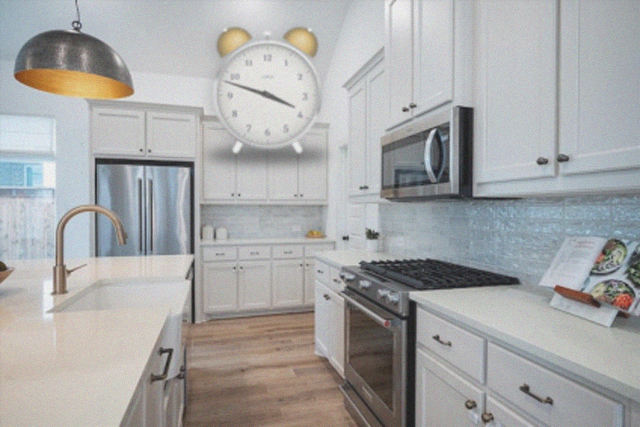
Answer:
3 h 48 min
